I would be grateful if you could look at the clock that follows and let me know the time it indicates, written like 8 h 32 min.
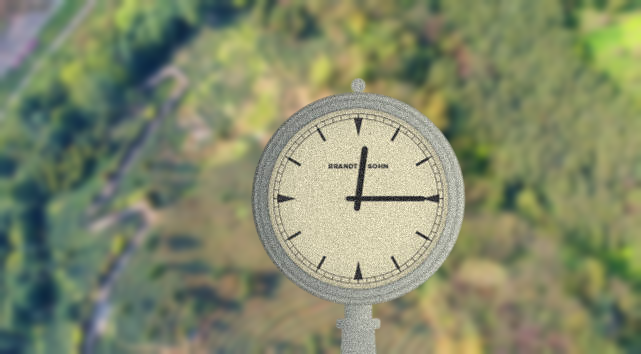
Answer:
12 h 15 min
